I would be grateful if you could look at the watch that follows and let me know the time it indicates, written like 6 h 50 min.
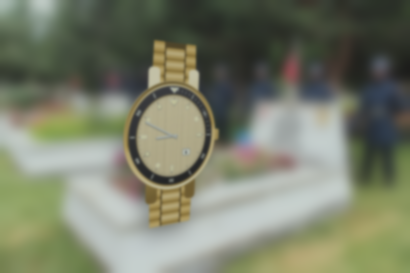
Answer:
8 h 49 min
